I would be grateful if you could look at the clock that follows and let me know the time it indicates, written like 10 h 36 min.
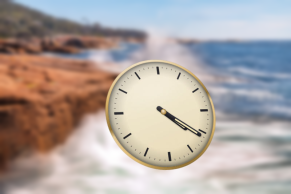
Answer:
4 h 21 min
